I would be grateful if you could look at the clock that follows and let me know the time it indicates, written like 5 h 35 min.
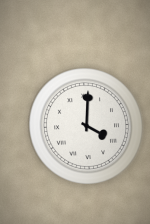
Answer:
4 h 01 min
